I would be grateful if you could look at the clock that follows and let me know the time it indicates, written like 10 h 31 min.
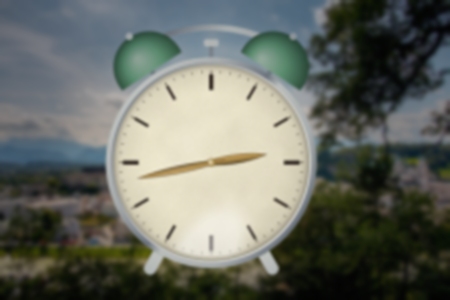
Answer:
2 h 43 min
